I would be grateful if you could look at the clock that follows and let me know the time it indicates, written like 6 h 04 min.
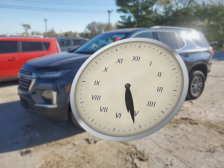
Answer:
5 h 26 min
